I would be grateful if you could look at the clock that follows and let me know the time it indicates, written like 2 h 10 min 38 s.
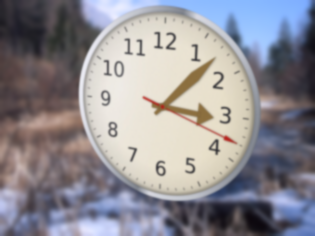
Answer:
3 h 07 min 18 s
